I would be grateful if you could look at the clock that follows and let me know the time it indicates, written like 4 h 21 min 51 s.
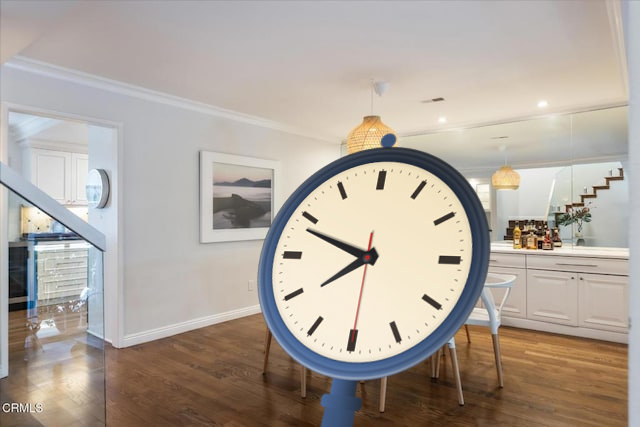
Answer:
7 h 48 min 30 s
